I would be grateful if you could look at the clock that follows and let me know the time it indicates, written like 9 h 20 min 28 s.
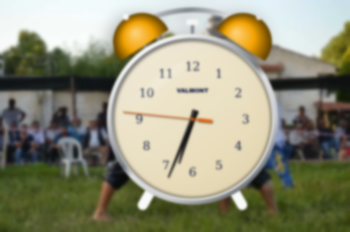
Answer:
6 h 33 min 46 s
